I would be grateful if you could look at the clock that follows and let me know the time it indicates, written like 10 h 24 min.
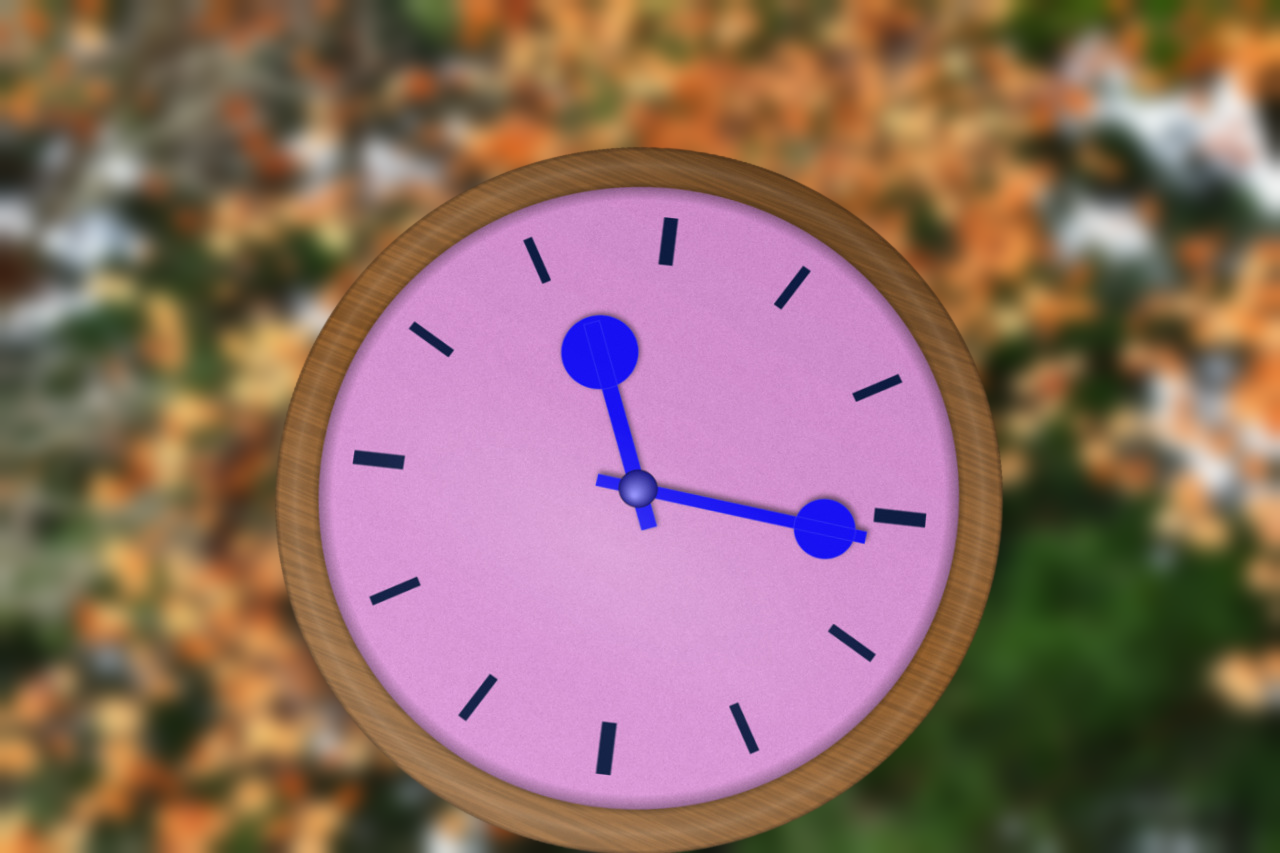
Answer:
11 h 16 min
